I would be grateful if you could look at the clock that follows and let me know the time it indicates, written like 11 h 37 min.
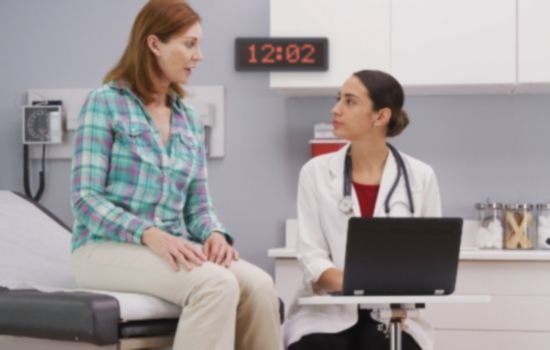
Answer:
12 h 02 min
